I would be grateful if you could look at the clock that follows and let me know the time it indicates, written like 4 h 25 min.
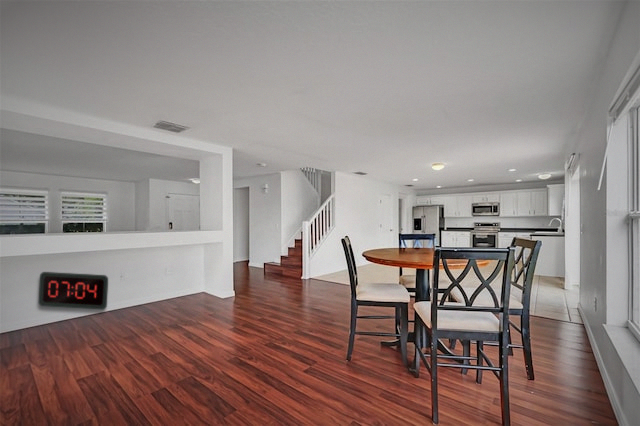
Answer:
7 h 04 min
